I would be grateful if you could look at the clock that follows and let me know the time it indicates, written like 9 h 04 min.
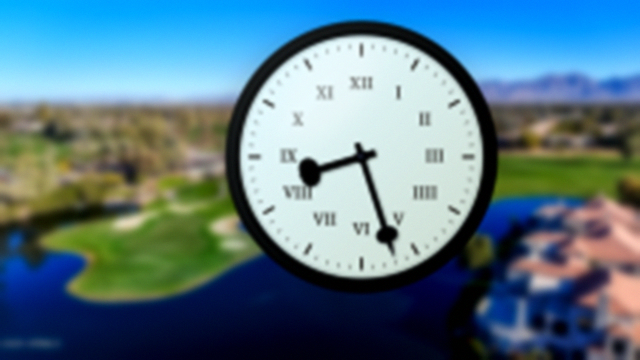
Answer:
8 h 27 min
